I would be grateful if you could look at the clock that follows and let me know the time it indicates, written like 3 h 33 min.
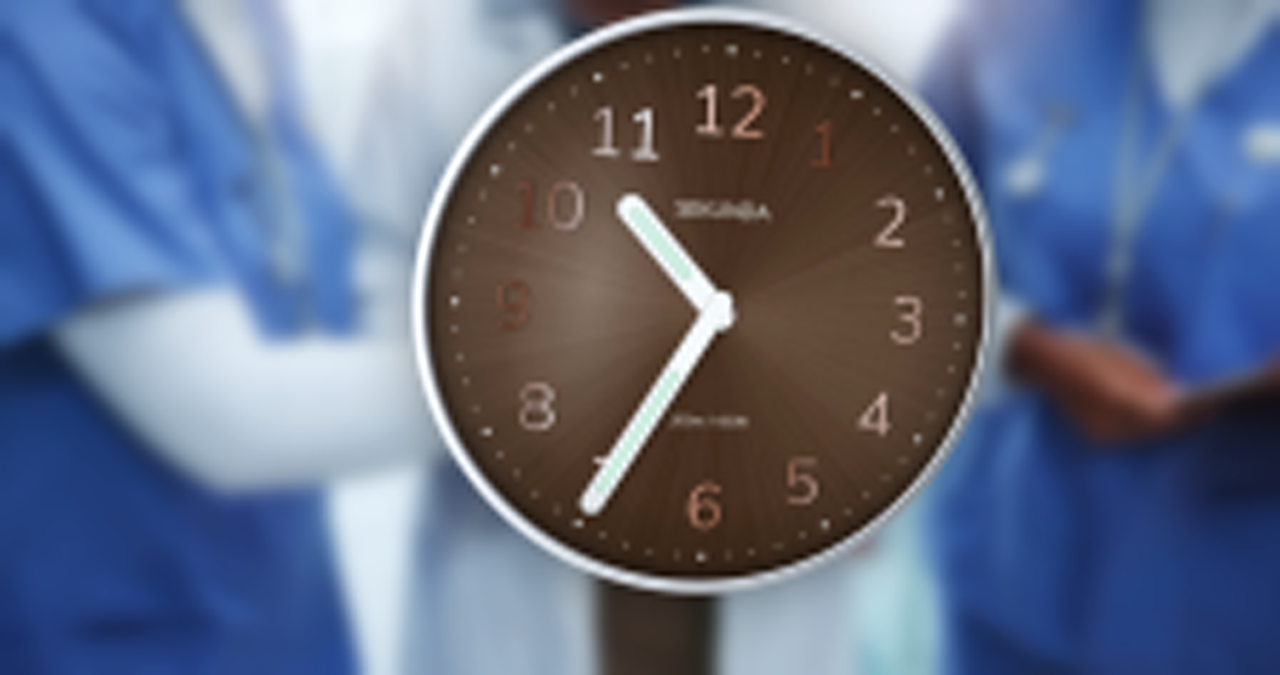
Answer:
10 h 35 min
